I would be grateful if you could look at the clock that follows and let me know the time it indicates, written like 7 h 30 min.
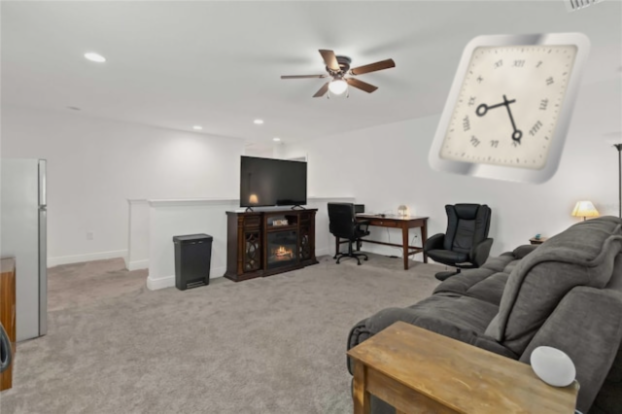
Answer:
8 h 24 min
